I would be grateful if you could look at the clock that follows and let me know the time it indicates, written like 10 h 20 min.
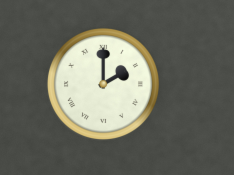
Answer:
2 h 00 min
